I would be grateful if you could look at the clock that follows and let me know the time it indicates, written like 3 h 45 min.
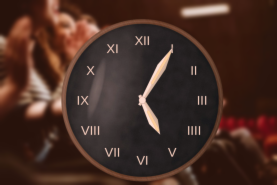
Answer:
5 h 05 min
